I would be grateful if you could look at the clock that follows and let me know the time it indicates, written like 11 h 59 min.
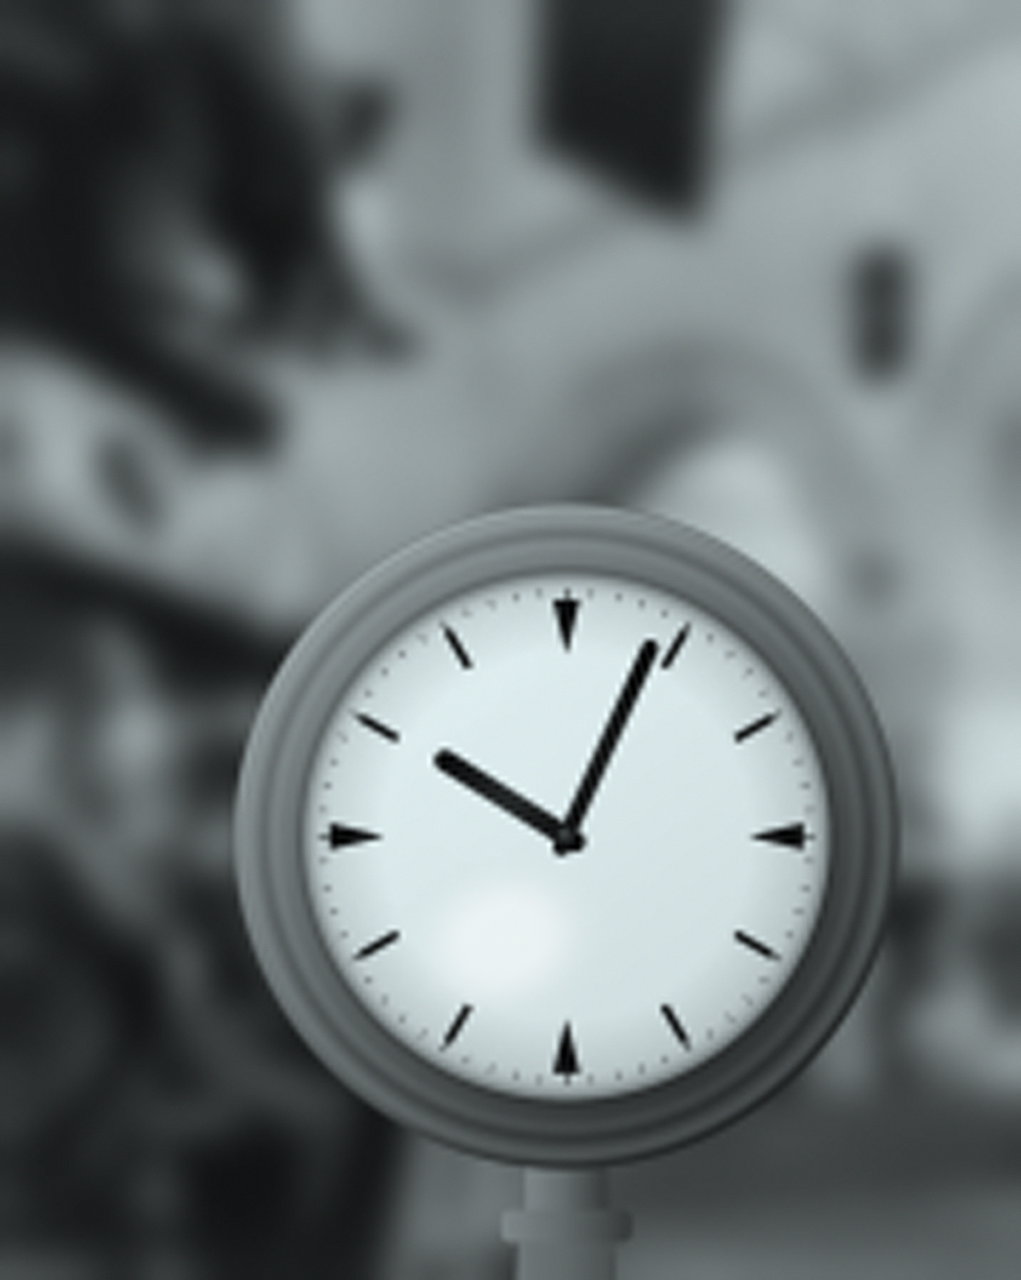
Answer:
10 h 04 min
